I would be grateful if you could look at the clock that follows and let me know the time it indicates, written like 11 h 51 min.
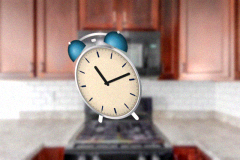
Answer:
11 h 13 min
